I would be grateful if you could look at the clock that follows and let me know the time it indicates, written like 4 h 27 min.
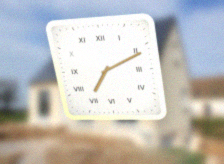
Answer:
7 h 11 min
